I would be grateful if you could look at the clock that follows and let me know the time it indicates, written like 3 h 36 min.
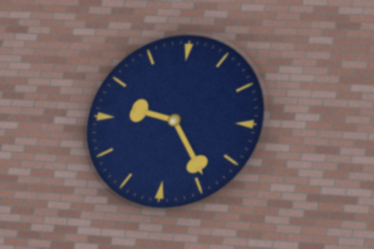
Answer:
9 h 24 min
